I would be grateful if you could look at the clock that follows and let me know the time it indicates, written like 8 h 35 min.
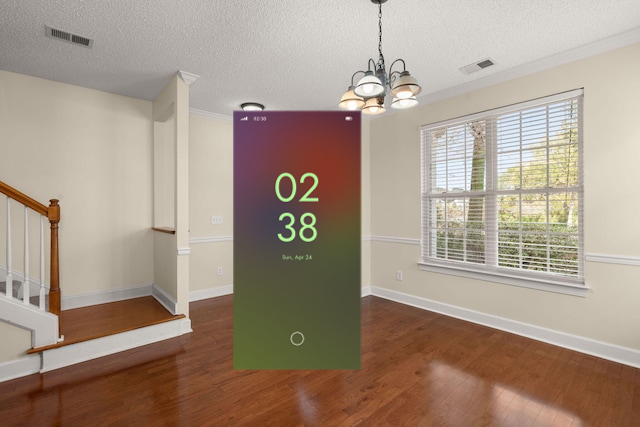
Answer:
2 h 38 min
